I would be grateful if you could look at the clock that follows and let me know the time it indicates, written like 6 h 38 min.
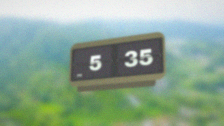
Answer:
5 h 35 min
